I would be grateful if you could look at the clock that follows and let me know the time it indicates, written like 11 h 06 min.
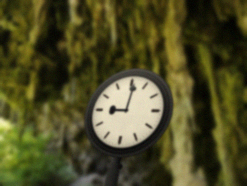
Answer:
9 h 01 min
